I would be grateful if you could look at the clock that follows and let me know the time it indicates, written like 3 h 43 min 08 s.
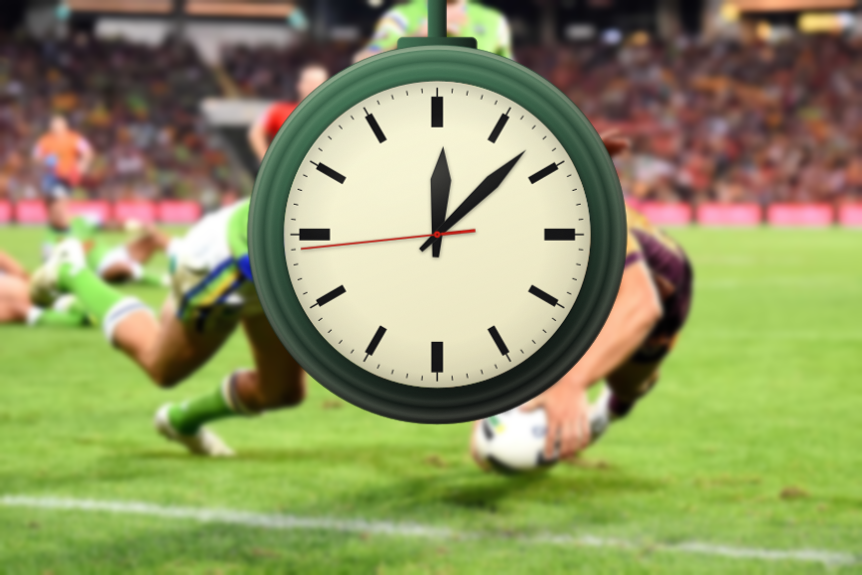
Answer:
12 h 07 min 44 s
